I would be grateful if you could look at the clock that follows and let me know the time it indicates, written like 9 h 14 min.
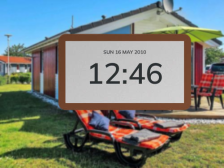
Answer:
12 h 46 min
